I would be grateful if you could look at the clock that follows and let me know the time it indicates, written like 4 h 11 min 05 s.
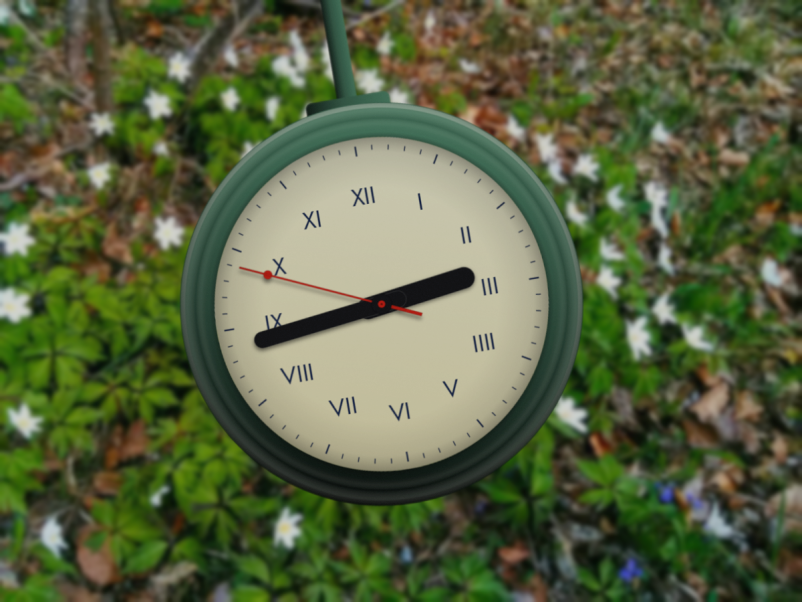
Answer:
2 h 43 min 49 s
